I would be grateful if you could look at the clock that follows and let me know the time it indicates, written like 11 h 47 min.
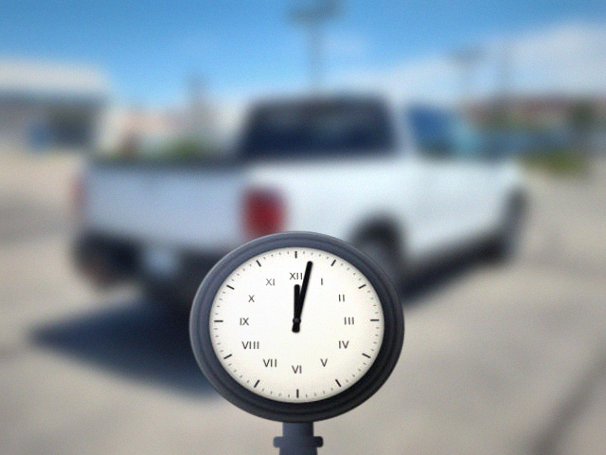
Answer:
12 h 02 min
